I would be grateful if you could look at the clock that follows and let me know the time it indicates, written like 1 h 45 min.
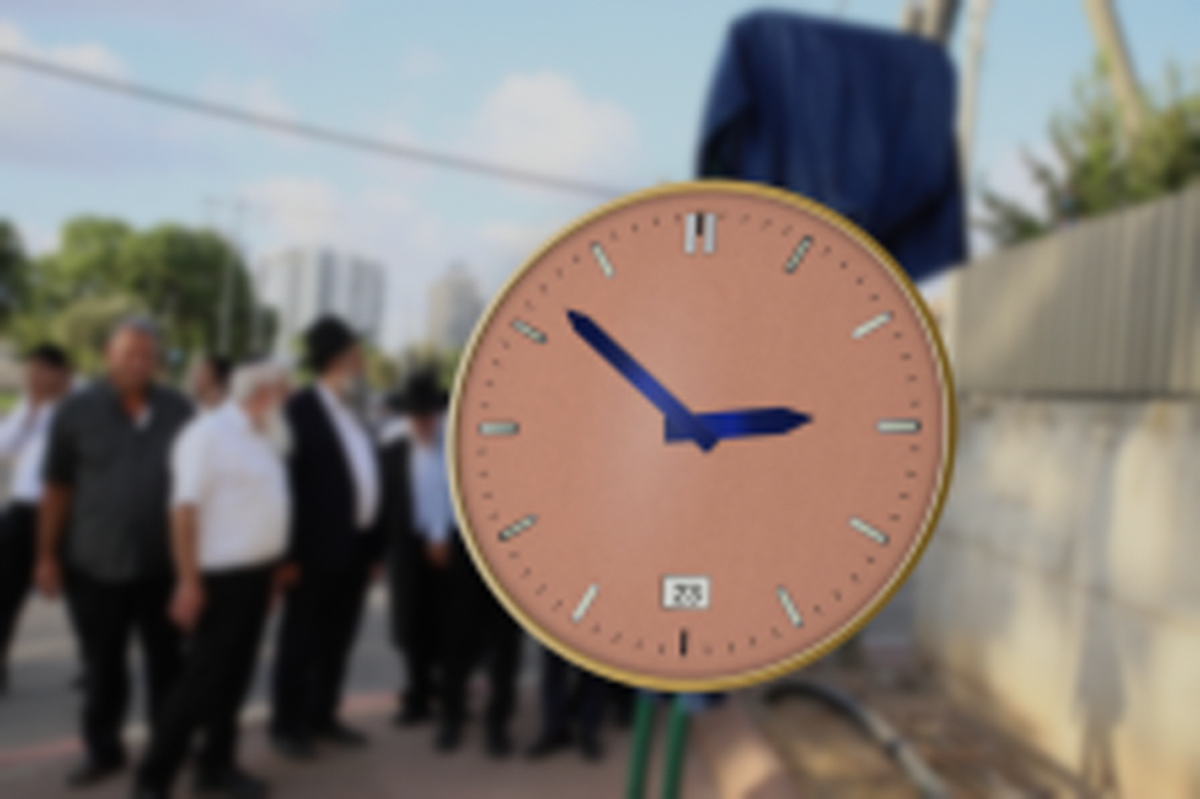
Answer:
2 h 52 min
